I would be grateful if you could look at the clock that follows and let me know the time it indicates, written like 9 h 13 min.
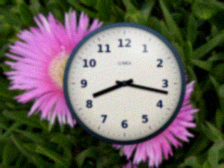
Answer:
8 h 17 min
